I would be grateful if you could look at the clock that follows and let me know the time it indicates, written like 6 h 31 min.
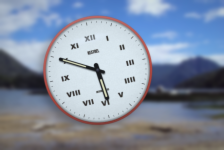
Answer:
5 h 50 min
